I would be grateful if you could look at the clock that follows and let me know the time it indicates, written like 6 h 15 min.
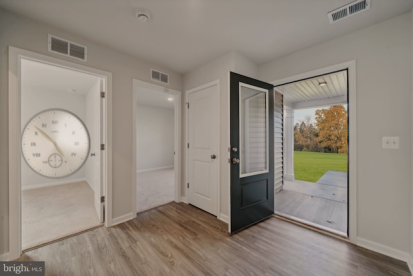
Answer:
4 h 52 min
